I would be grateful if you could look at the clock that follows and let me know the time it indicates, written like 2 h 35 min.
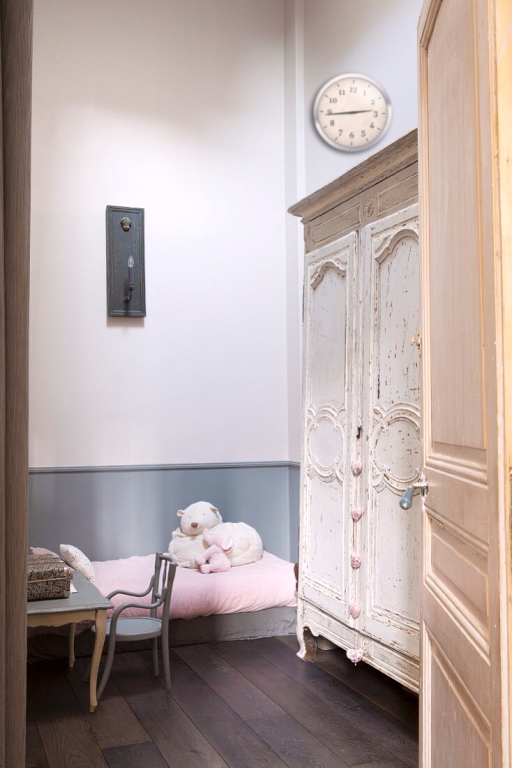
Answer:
2 h 44 min
